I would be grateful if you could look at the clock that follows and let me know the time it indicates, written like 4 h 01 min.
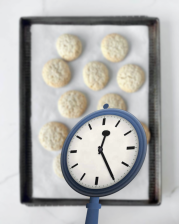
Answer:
12 h 25 min
